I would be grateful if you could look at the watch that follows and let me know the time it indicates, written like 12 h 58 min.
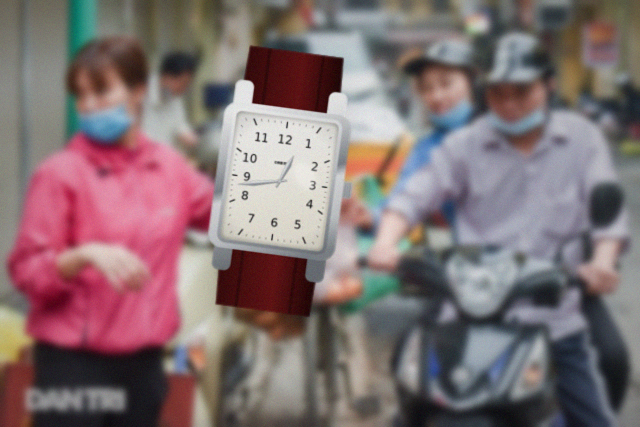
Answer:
12 h 43 min
